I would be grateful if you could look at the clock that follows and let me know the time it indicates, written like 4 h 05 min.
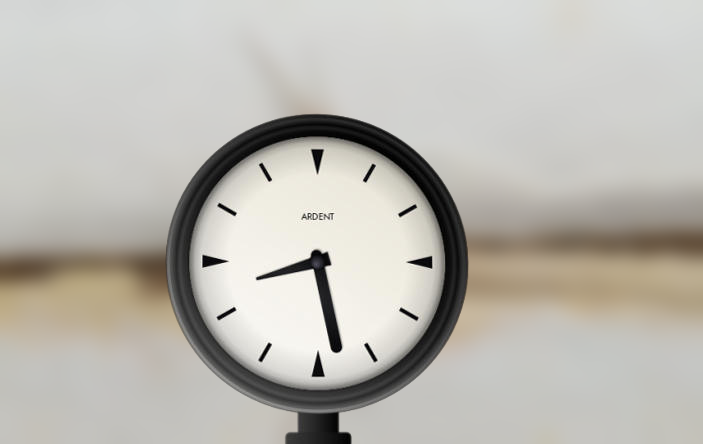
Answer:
8 h 28 min
